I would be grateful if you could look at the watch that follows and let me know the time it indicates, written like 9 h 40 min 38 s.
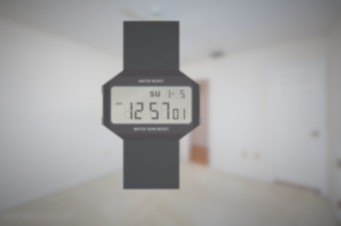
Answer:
12 h 57 min 01 s
